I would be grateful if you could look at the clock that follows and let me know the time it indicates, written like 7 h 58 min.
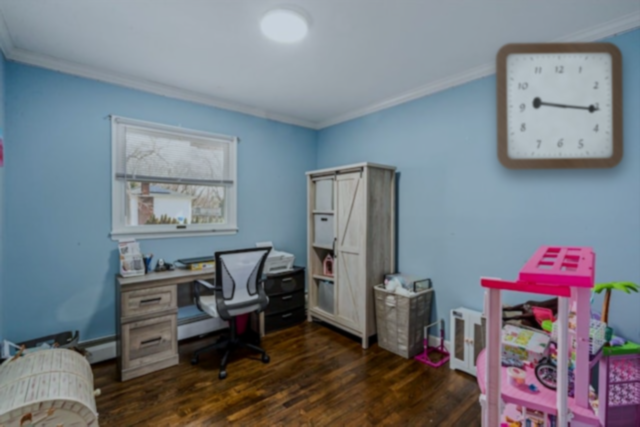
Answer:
9 h 16 min
